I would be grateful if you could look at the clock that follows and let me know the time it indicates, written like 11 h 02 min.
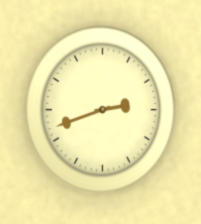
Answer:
2 h 42 min
